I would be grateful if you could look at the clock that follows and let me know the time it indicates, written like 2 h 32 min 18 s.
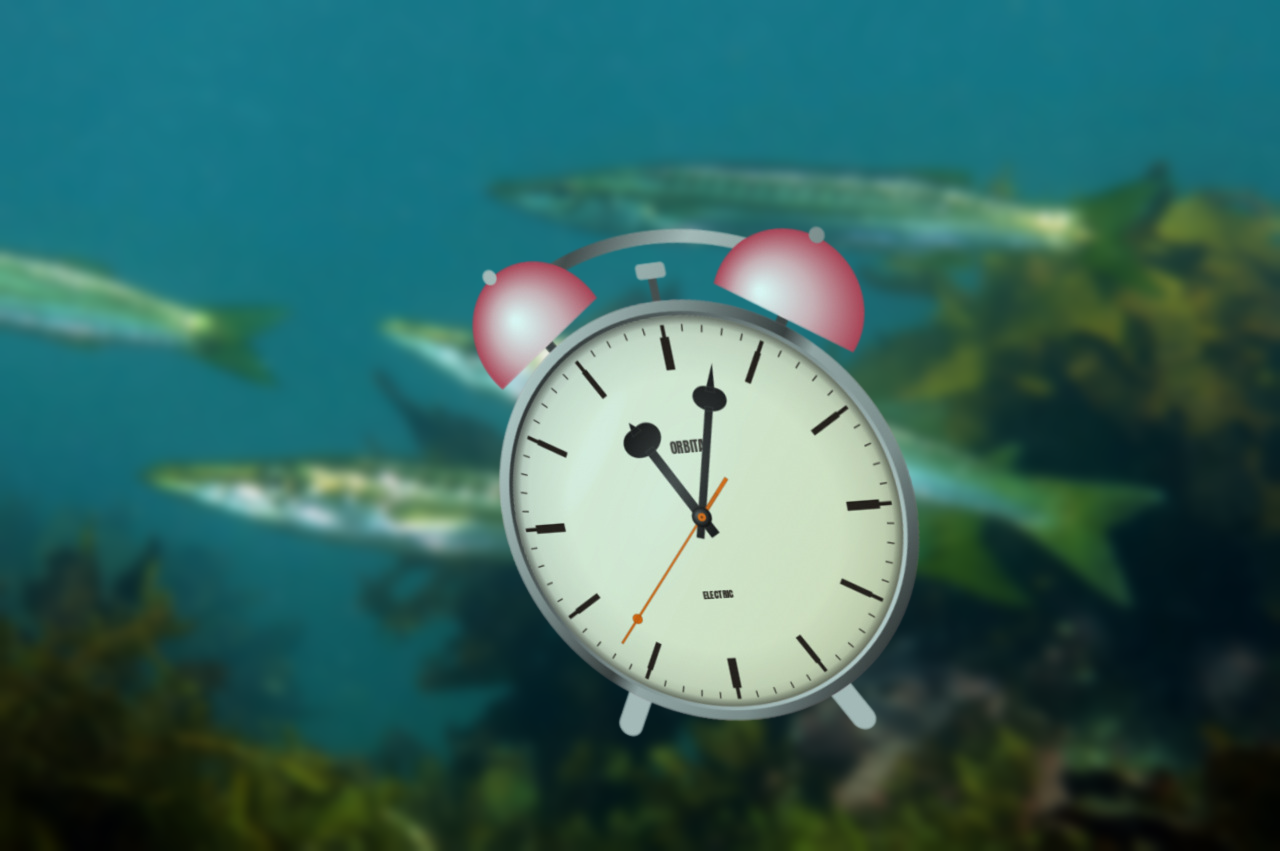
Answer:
11 h 02 min 37 s
